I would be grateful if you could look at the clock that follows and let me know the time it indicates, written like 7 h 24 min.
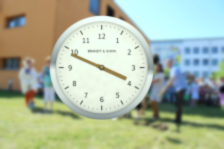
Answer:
3 h 49 min
